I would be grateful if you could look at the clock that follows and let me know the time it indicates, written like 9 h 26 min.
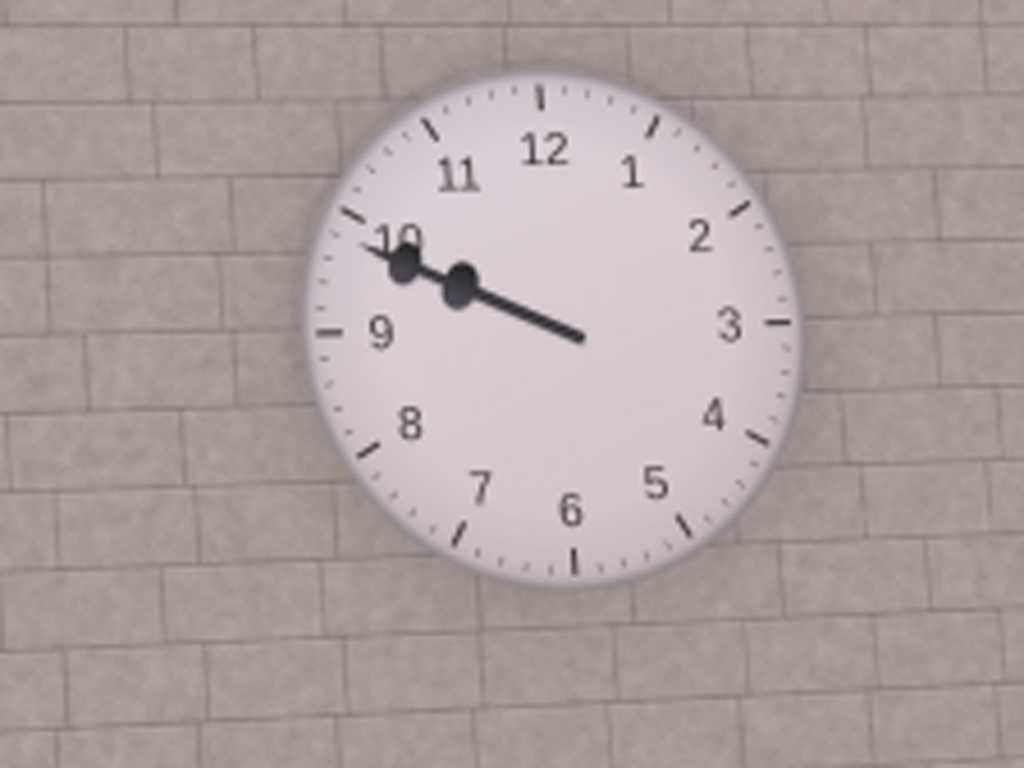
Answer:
9 h 49 min
